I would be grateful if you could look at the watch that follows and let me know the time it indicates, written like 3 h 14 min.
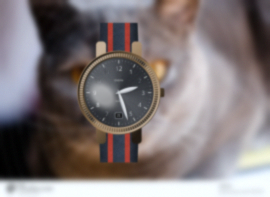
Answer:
2 h 27 min
